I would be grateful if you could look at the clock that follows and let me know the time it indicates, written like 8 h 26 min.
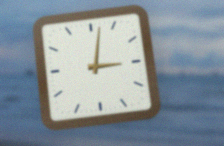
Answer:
3 h 02 min
